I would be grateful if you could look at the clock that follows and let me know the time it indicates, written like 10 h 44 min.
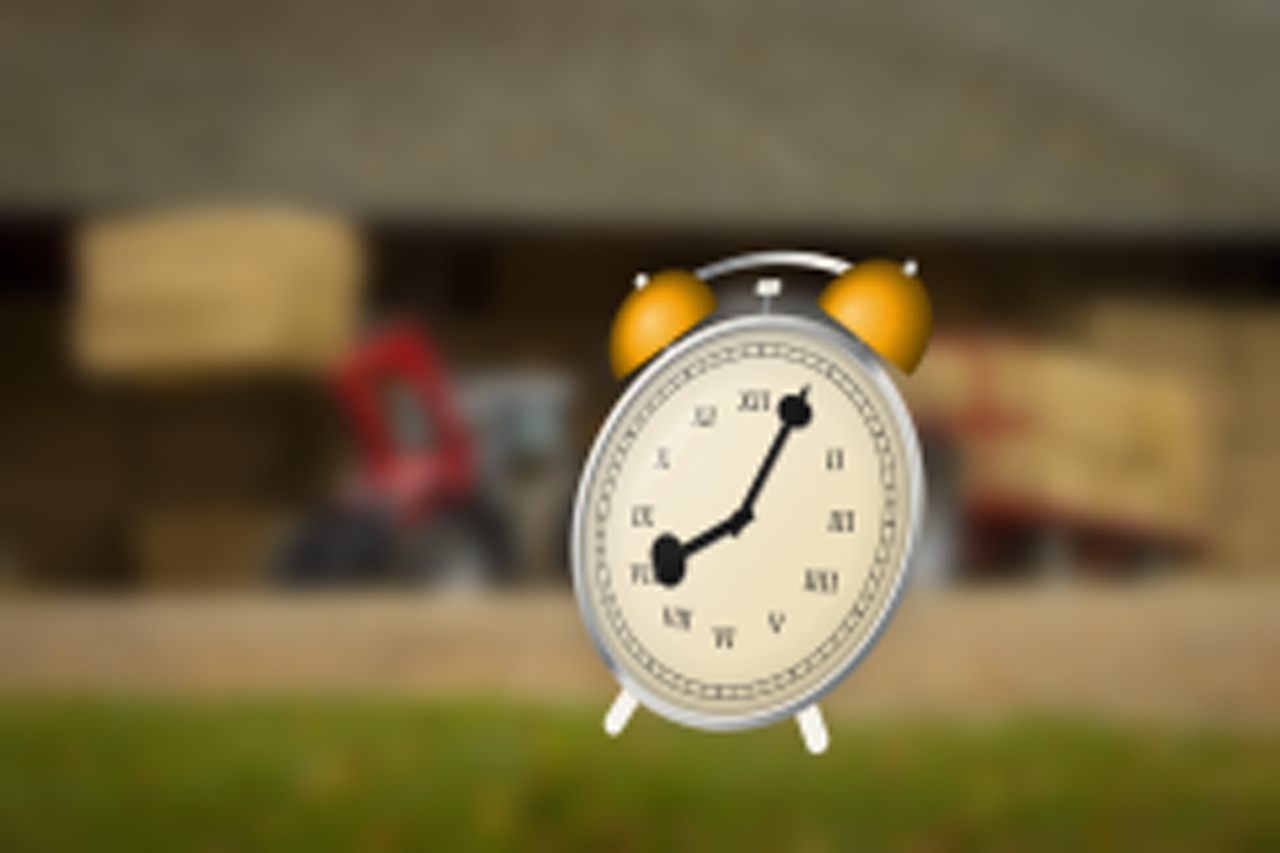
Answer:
8 h 04 min
